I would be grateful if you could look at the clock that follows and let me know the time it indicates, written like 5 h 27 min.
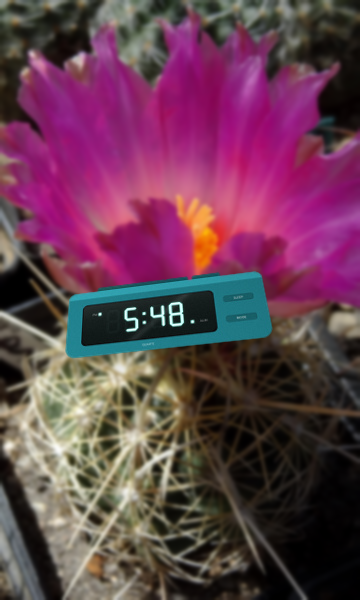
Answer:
5 h 48 min
